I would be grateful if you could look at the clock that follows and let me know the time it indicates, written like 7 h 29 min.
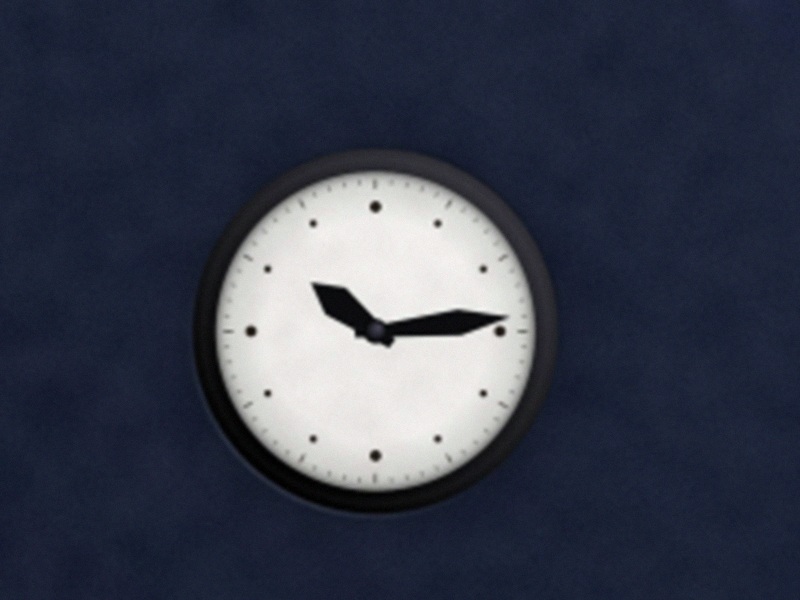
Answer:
10 h 14 min
